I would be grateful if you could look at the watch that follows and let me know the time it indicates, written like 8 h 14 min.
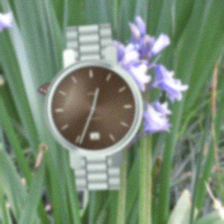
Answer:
12 h 34 min
